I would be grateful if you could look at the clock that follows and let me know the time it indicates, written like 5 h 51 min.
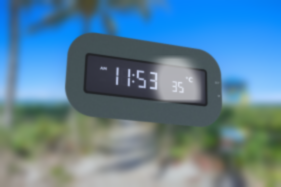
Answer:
11 h 53 min
